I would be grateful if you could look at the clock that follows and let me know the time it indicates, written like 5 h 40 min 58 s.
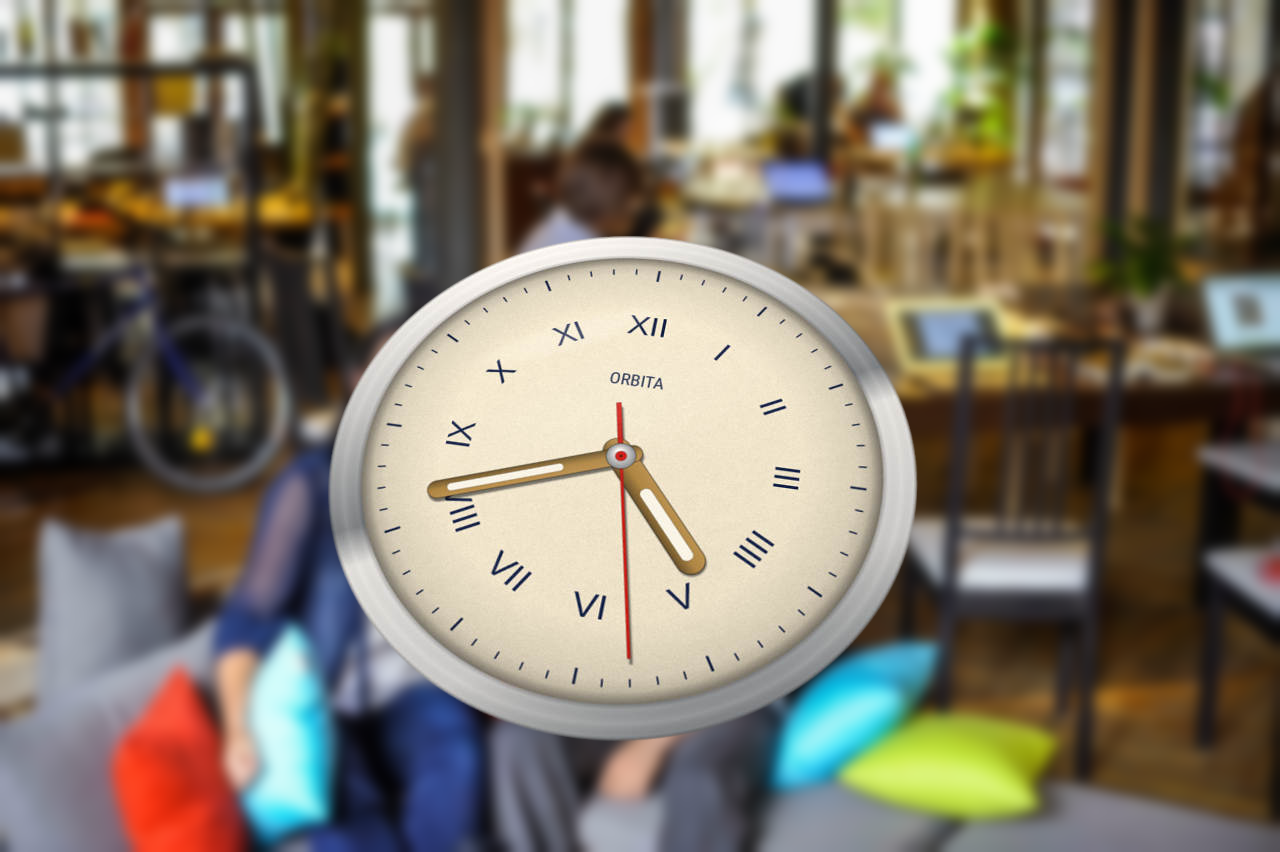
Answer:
4 h 41 min 28 s
